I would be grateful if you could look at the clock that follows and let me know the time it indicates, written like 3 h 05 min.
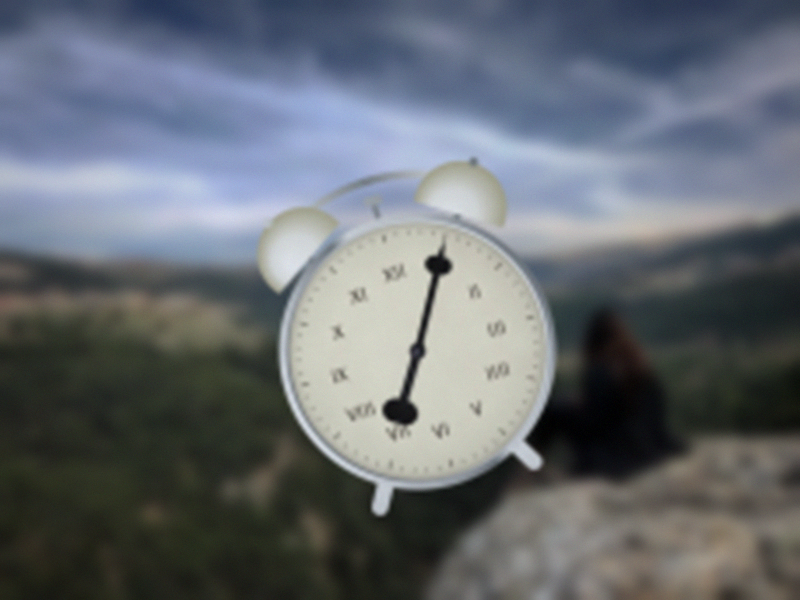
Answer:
7 h 05 min
